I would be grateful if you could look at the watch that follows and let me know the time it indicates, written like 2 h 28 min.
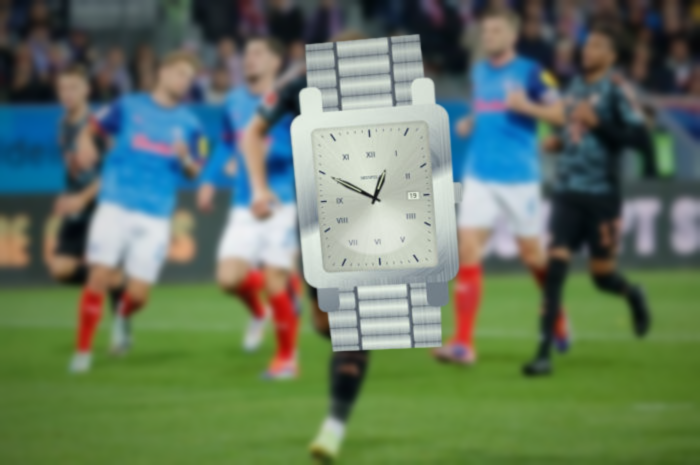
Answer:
12 h 50 min
